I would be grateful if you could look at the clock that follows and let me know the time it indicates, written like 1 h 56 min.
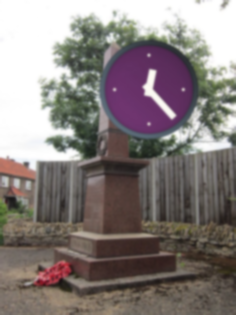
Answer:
12 h 23 min
